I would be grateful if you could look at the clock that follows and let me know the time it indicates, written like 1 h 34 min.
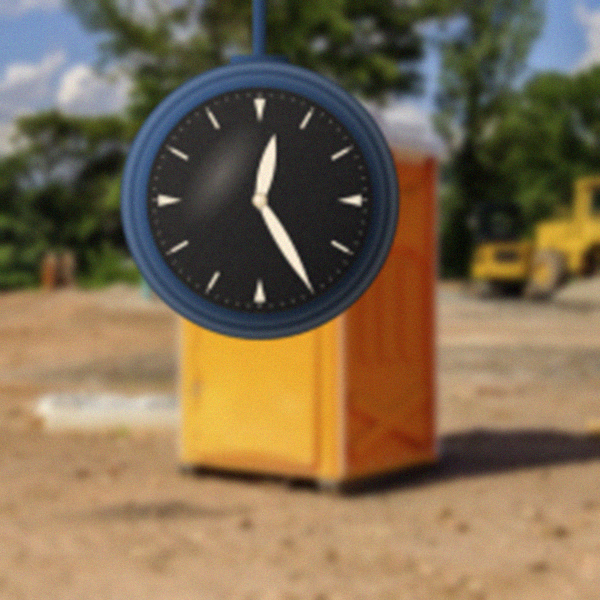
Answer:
12 h 25 min
